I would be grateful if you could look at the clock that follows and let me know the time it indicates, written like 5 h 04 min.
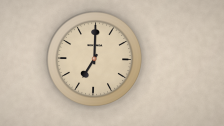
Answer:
7 h 00 min
